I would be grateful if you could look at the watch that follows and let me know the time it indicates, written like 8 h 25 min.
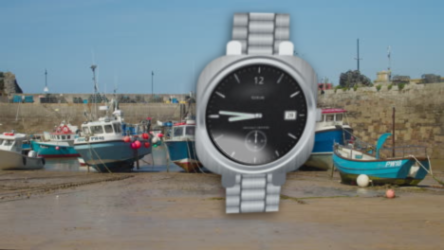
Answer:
8 h 46 min
